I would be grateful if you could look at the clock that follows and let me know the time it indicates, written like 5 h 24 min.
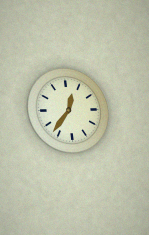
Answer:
12 h 37 min
